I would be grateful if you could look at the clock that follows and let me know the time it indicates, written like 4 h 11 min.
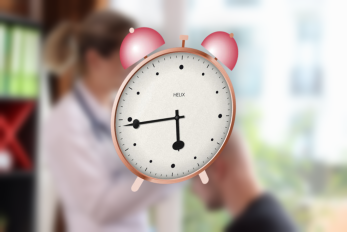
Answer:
5 h 44 min
